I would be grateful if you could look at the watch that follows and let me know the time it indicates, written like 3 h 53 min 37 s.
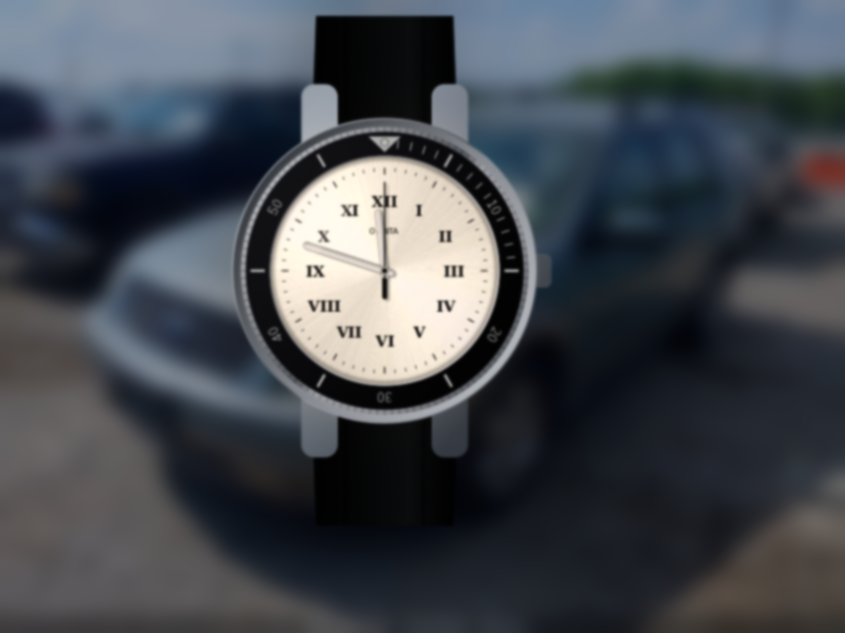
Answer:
11 h 48 min 00 s
